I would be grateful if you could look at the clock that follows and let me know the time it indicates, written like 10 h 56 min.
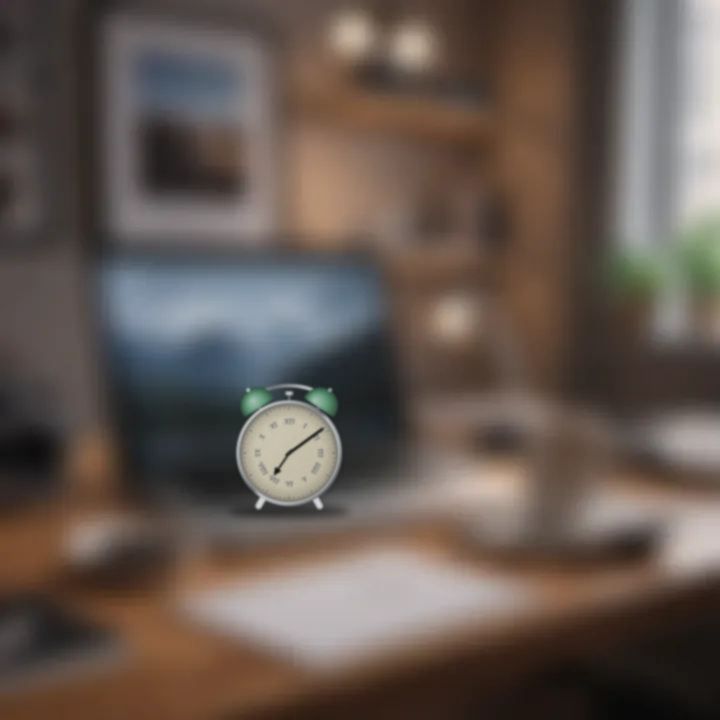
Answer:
7 h 09 min
